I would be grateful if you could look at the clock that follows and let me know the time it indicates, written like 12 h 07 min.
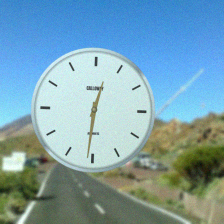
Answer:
12 h 31 min
